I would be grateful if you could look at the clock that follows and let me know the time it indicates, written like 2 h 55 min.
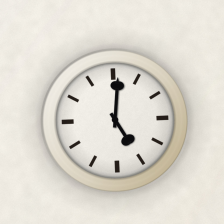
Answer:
5 h 01 min
